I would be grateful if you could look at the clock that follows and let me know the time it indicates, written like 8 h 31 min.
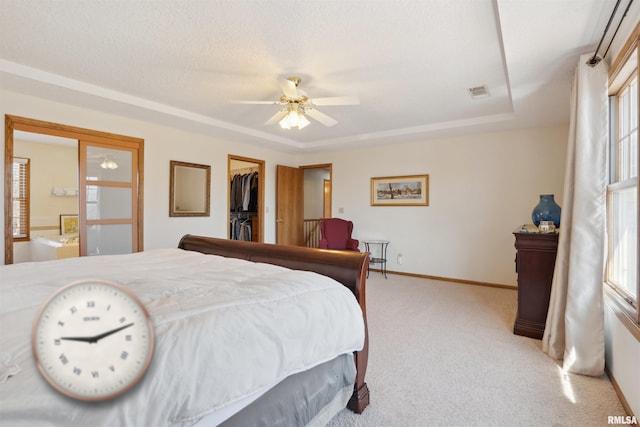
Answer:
9 h 12 min
